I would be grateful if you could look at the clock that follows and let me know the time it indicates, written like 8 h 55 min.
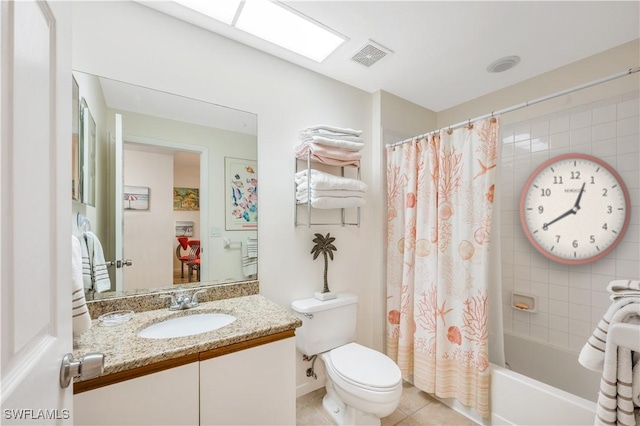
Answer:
12 h 40 min
